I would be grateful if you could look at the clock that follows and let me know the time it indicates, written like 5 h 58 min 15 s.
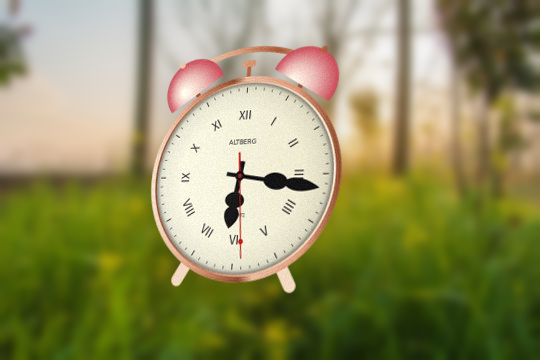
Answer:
6 h 16 min 29 s
